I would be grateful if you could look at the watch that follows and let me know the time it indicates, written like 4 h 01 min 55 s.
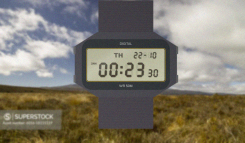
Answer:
0 h 23 min 30 s
